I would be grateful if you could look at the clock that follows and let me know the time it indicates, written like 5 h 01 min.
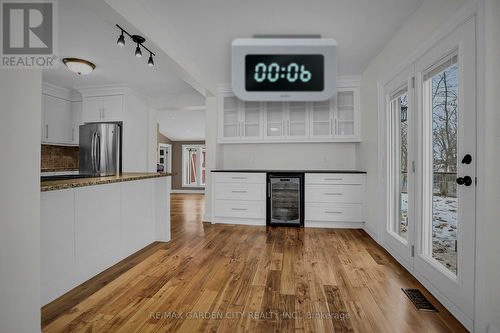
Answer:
0 h 06 min
